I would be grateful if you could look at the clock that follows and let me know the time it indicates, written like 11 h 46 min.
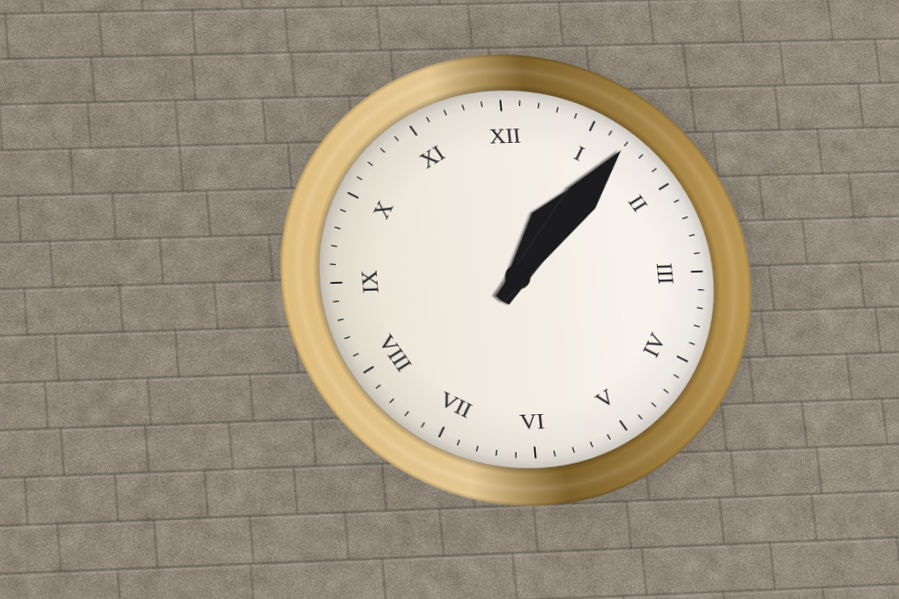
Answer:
1 h 07 min
